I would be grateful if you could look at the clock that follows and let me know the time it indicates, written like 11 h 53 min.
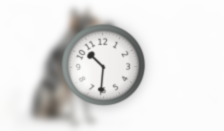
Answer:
10 h 31 min
